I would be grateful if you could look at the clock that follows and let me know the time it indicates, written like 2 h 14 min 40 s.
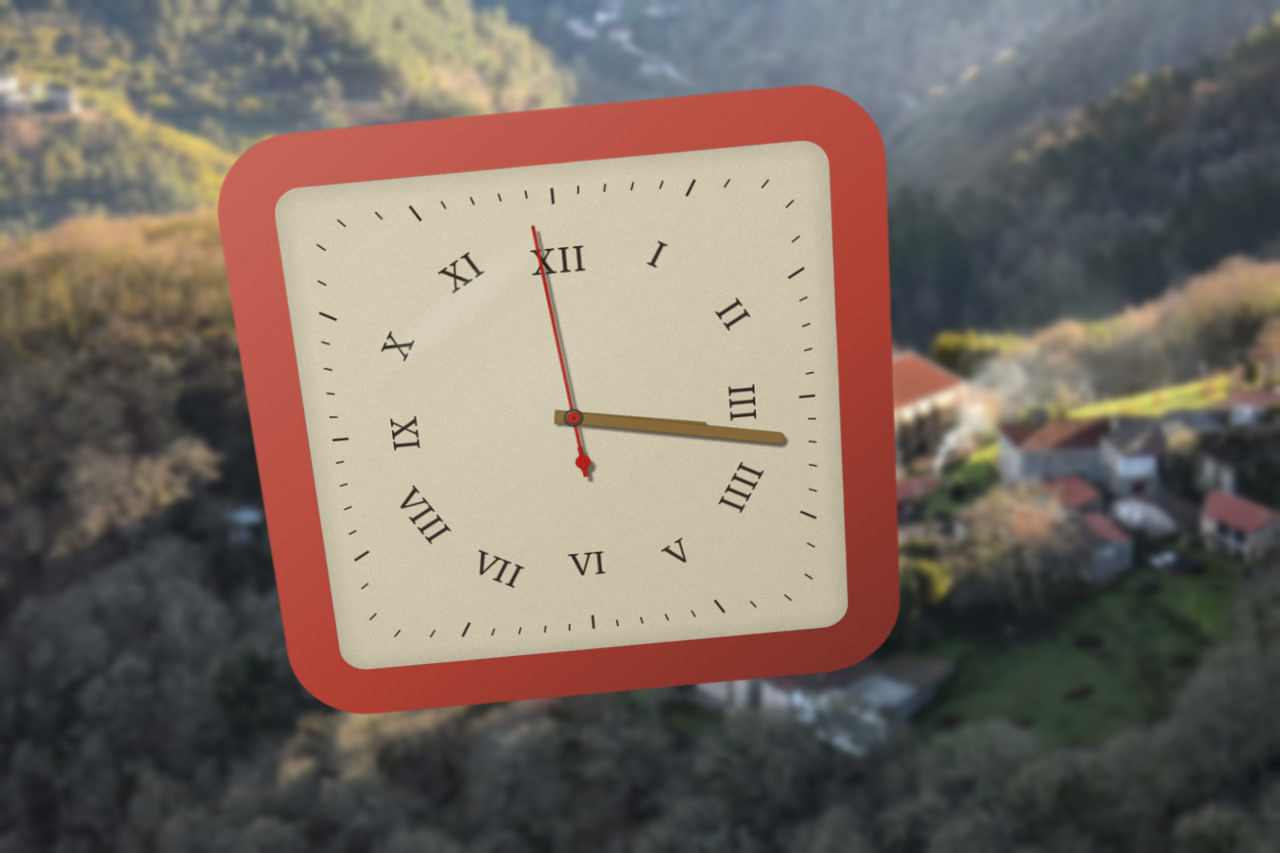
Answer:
3 h 16 min 59 s
